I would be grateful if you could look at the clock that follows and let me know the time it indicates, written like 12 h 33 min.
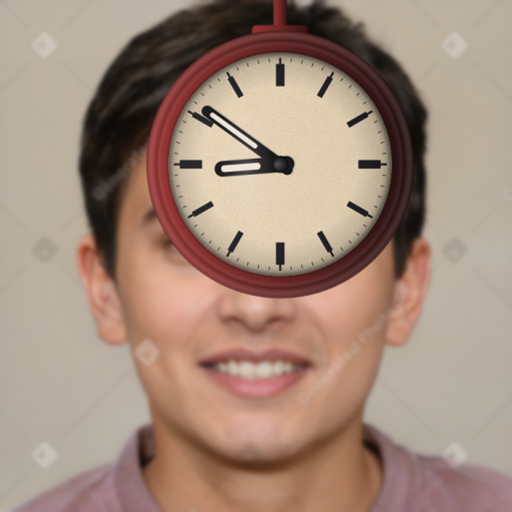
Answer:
8 h 51 min
